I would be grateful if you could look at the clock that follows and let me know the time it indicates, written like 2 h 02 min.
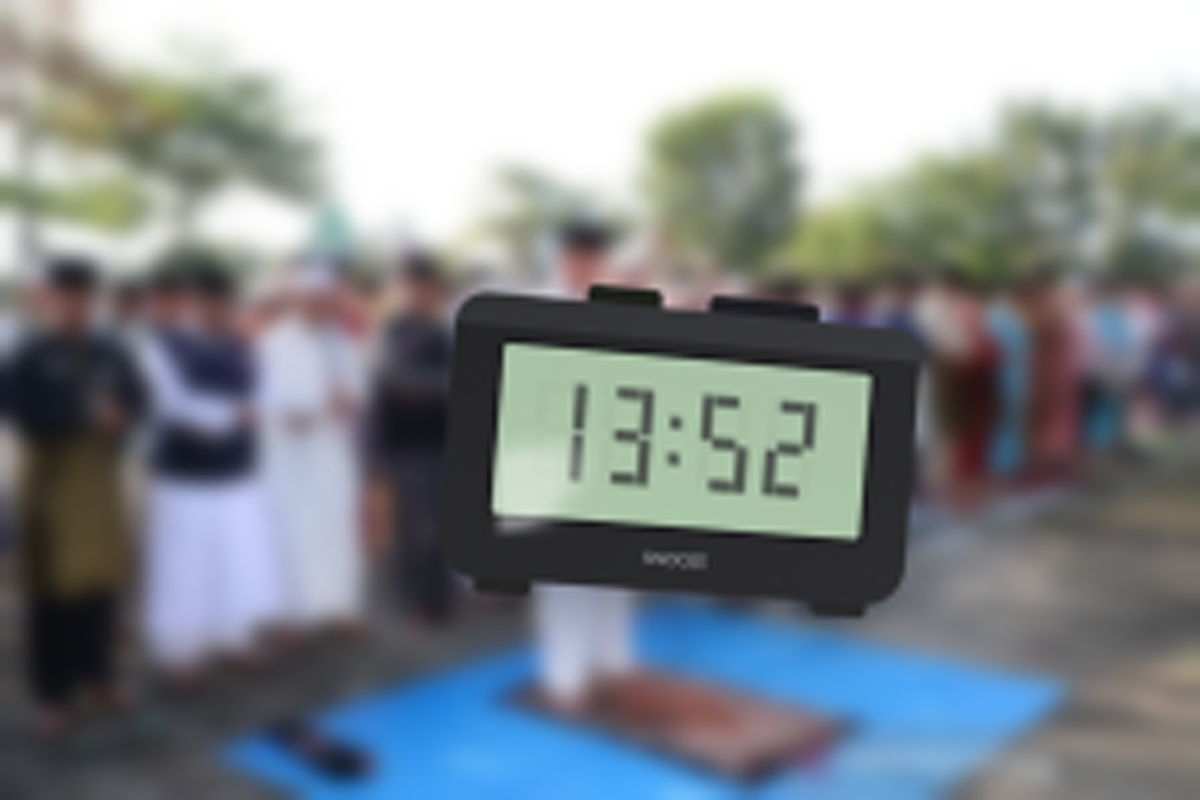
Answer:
13 h 52 min
